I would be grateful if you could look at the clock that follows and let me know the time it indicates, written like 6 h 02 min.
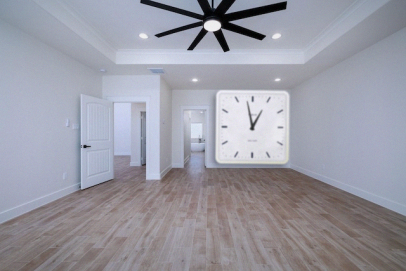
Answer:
12 h 58 min
